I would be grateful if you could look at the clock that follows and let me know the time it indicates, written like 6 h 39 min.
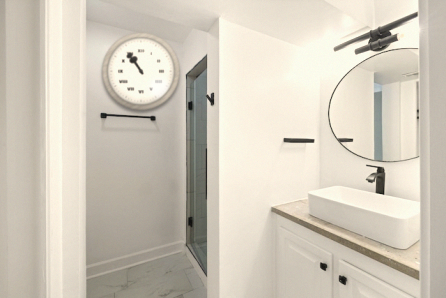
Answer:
10 h 54 min
